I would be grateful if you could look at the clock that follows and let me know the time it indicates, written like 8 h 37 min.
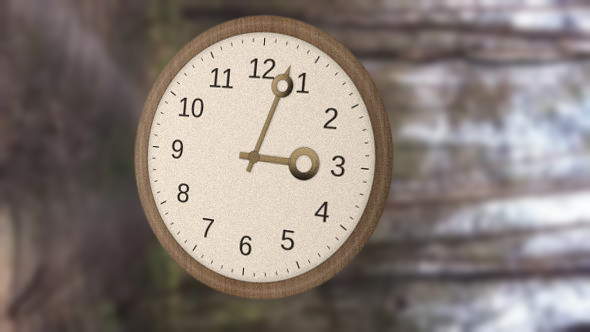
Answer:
3 h 03 min
